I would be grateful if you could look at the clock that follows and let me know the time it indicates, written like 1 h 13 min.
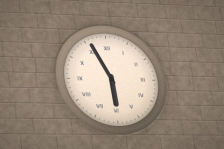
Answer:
5 h 56 min
